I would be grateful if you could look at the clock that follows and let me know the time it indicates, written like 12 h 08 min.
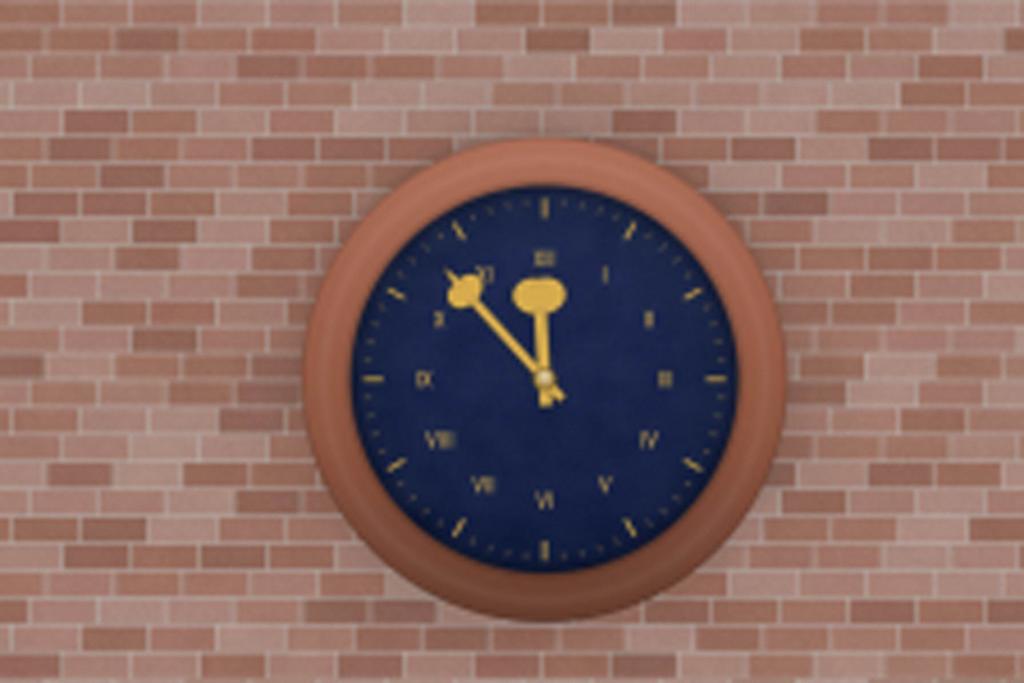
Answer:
11 h 53 min
